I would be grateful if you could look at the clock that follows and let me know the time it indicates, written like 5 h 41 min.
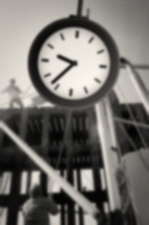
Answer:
9 h 37 min
